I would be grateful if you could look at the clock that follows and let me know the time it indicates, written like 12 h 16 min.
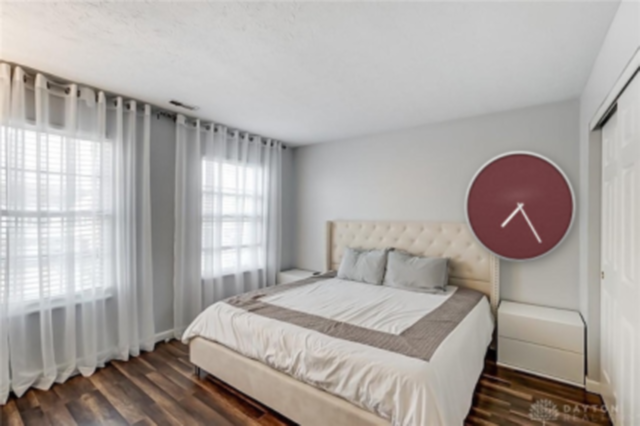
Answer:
7 h 25 min
